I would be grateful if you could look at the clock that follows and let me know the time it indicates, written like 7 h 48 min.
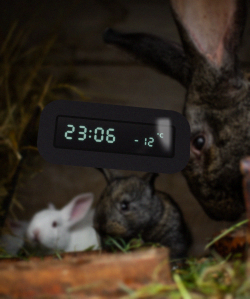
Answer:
23 h 06 min
